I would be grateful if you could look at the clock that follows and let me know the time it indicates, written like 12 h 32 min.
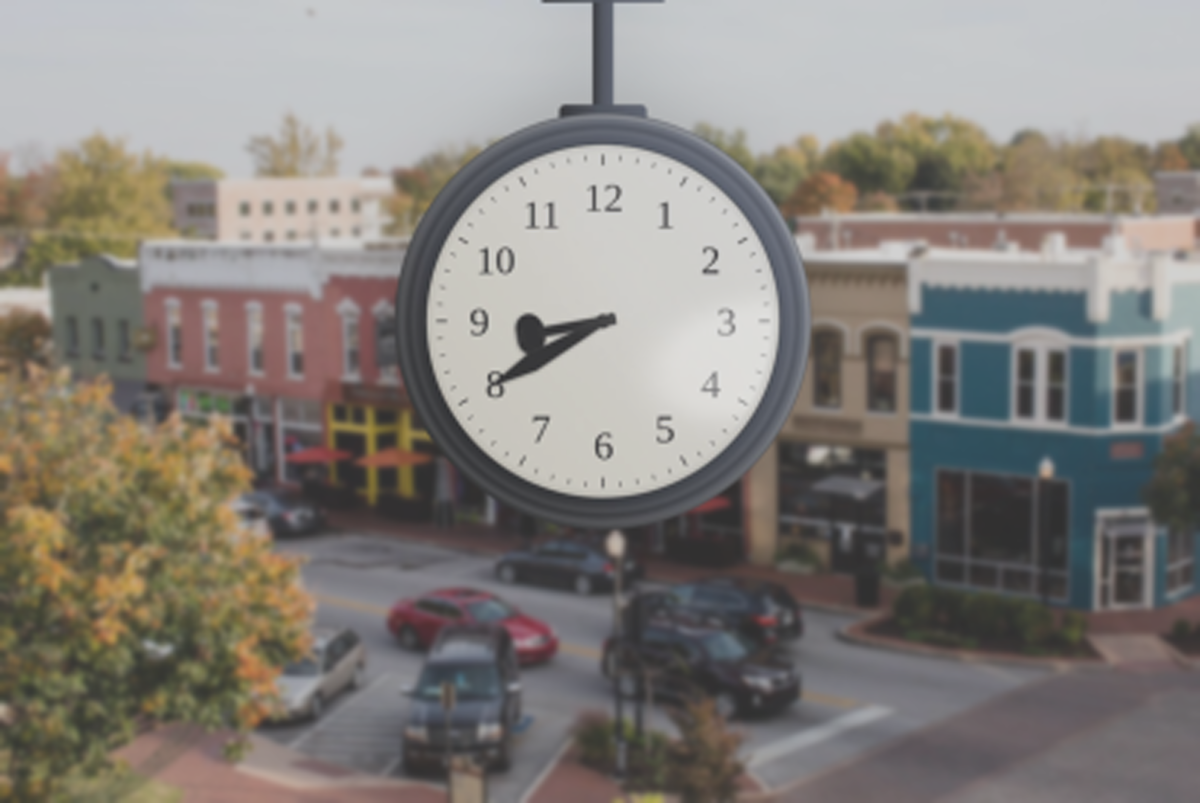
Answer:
8 h 40 min
